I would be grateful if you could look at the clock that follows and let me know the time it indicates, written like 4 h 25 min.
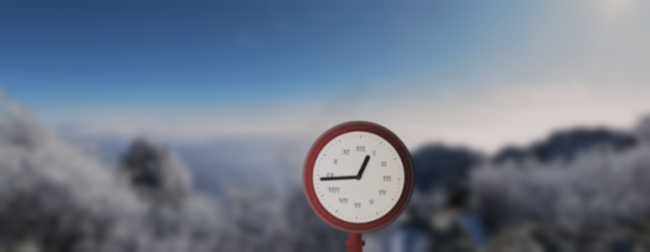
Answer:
12 h 44 min
